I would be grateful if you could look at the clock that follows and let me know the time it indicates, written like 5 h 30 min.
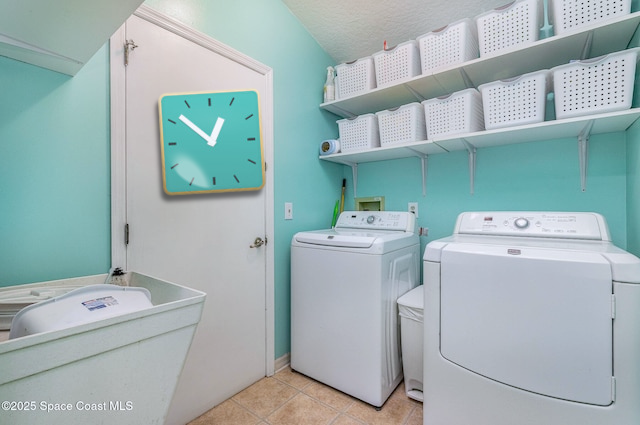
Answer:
12 h 52 min
